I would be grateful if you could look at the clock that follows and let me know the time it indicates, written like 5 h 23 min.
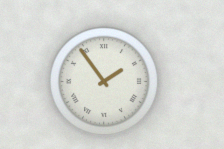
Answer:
1 h 54 min
